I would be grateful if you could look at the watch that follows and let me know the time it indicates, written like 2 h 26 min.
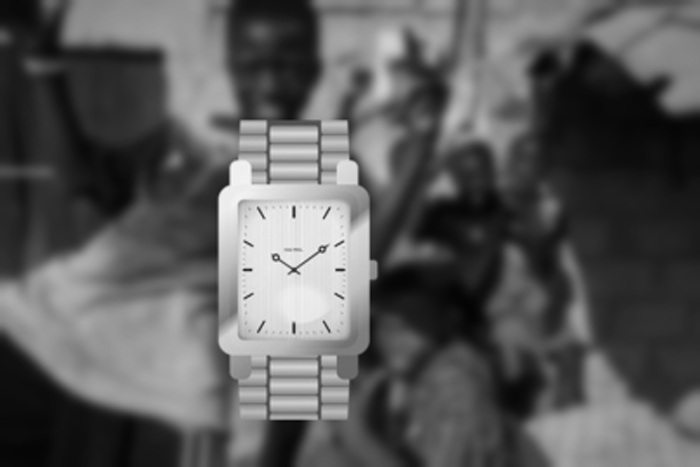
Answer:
10 h 09 min
